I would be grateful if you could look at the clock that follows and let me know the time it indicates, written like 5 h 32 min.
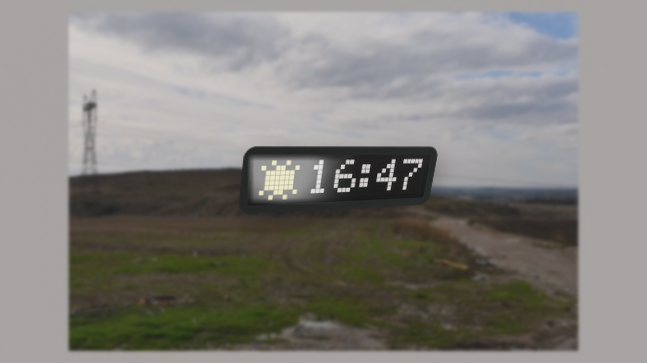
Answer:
16 h 47 min
